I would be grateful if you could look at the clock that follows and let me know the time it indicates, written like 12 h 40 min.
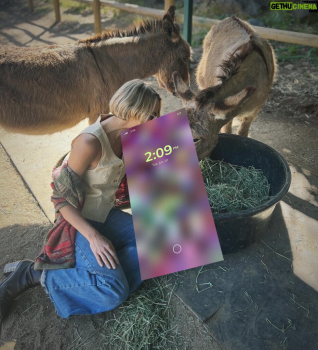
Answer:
2 h 09 min
